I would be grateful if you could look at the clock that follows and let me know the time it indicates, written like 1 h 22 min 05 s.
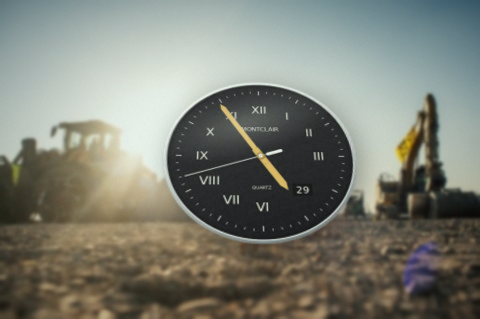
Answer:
4 h 54 min 42 s
